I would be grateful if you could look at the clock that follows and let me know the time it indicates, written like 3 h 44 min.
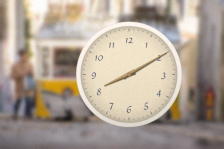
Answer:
8 h 10 min
